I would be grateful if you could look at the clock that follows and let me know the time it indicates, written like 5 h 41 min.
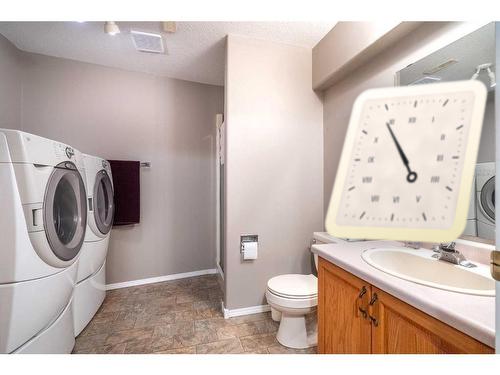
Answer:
4 h 54 min
